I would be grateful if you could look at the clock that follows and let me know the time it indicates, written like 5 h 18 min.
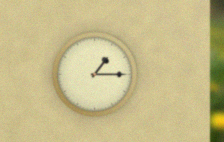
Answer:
1 h 15 min
